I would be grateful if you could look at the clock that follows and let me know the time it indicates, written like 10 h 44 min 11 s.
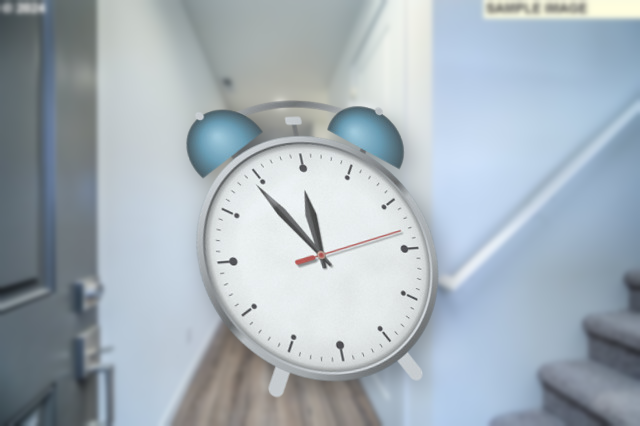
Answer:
11 h 54 min 13 s
